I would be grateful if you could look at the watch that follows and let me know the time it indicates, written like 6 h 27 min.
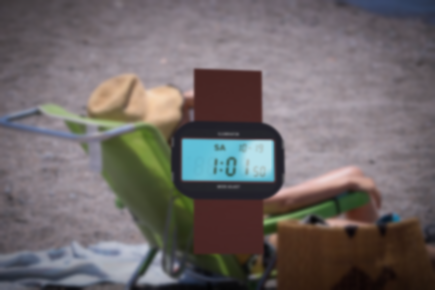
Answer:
1 h 01 min
